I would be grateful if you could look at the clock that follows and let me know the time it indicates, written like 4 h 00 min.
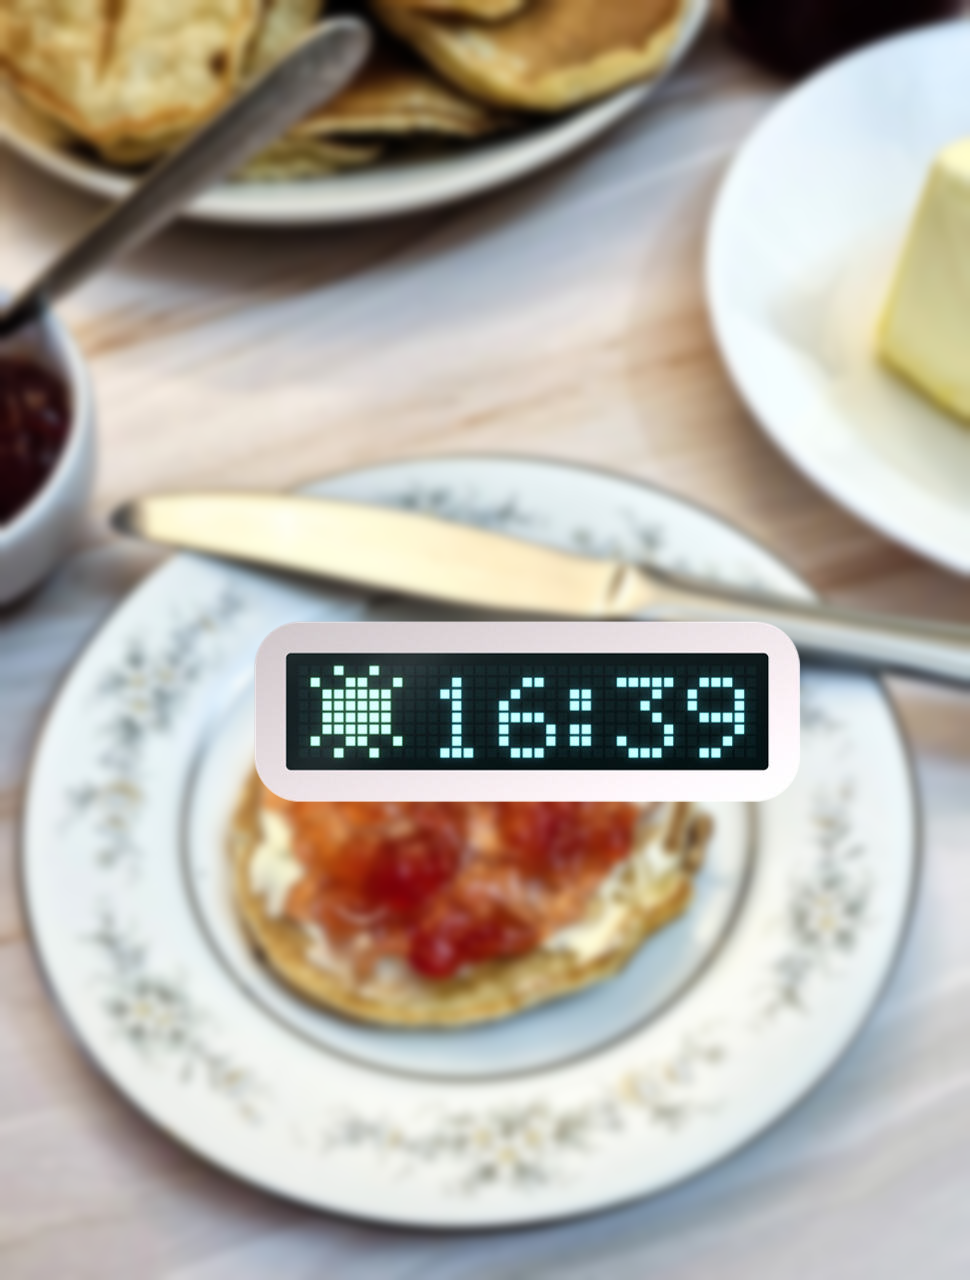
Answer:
16 h 39 min
